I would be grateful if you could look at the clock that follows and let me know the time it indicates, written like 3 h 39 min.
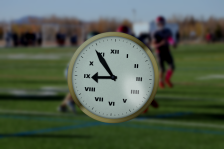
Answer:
8 h 54 min
